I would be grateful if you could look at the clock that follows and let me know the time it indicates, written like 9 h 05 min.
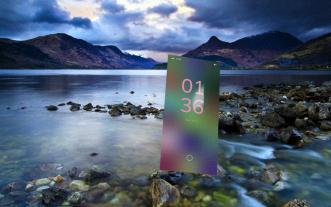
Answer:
1 h 36 min
